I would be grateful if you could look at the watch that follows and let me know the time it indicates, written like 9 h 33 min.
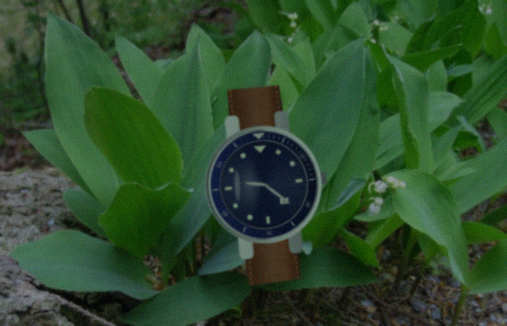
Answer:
9 h 22 min
